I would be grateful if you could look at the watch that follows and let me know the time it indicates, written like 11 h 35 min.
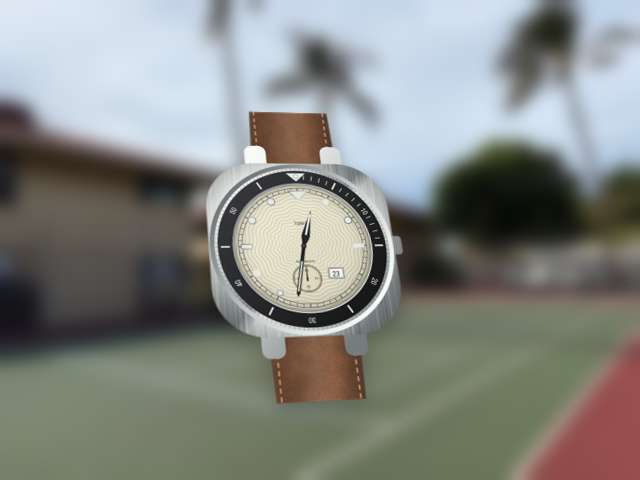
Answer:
12 h 32 min
